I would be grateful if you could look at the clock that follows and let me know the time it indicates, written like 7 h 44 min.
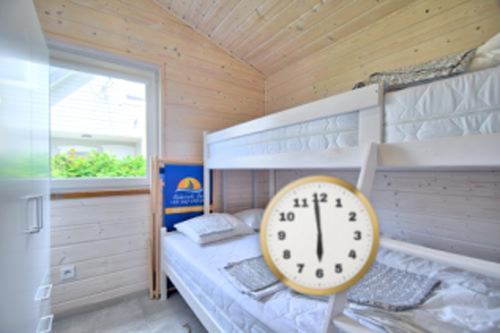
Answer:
5 h 59 min
